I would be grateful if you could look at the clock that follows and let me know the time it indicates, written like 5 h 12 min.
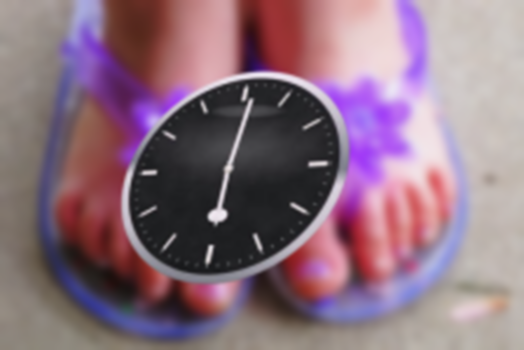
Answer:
6 h 01 min
